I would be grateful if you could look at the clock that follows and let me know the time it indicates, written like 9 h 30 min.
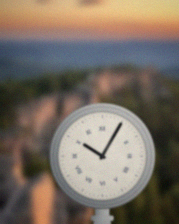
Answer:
10 h 05 min
